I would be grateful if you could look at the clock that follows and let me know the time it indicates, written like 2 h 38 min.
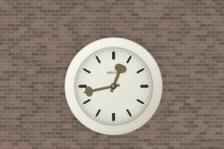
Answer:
12 h 43 min
